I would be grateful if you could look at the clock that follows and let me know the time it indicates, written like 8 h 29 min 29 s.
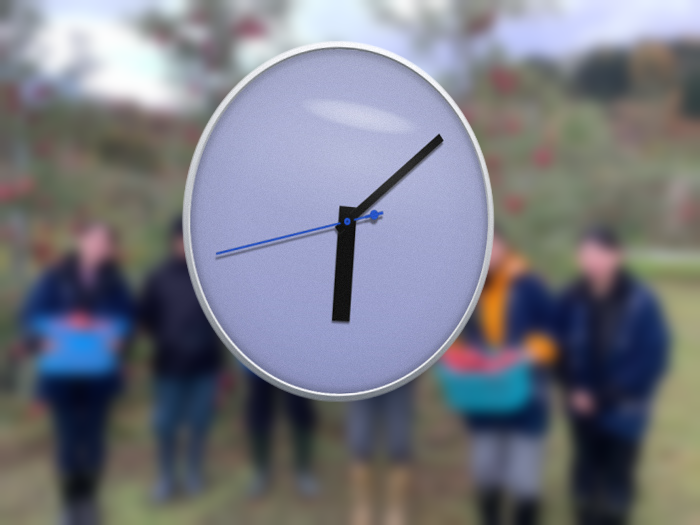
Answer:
6 h 08 min 43 s
